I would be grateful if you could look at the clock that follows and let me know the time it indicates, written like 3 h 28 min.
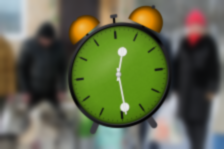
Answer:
12 h 29 min
